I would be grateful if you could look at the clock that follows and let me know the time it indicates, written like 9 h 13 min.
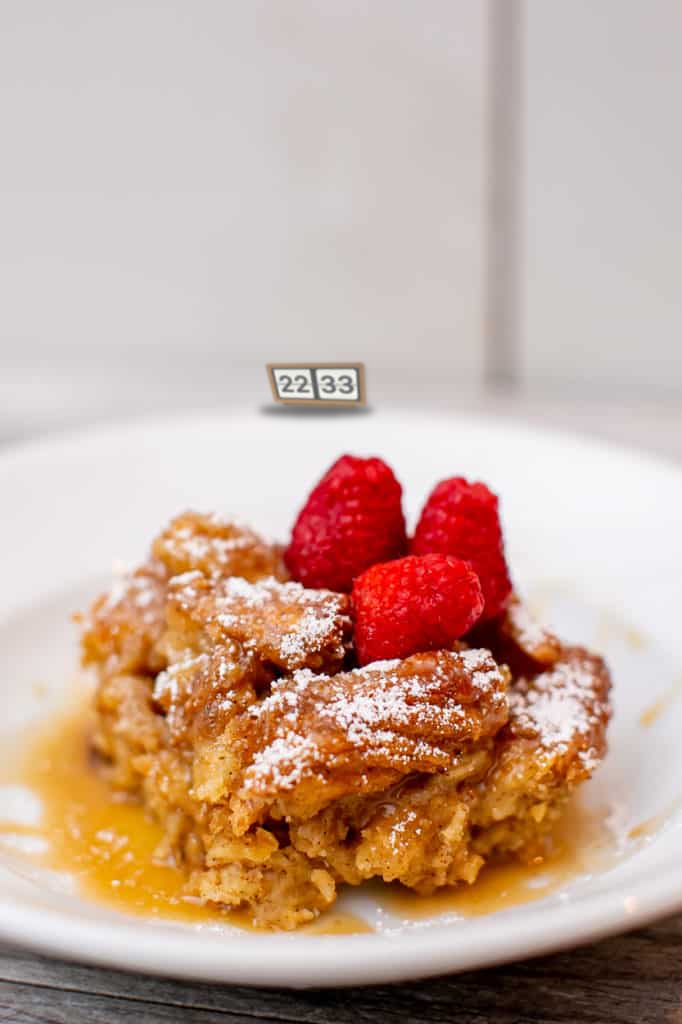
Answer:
22 h 33 min
